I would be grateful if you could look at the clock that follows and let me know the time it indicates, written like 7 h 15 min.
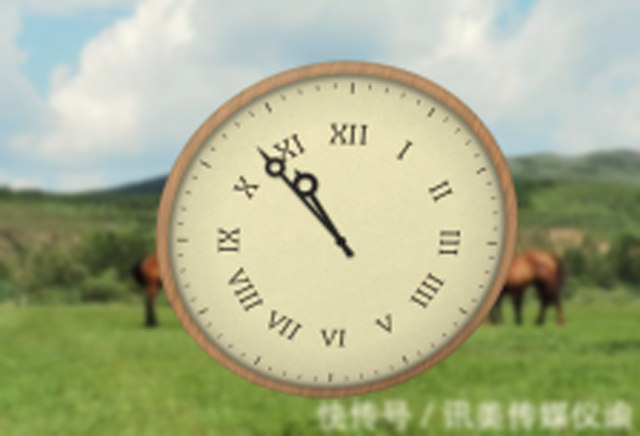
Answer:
10 h 53 min
